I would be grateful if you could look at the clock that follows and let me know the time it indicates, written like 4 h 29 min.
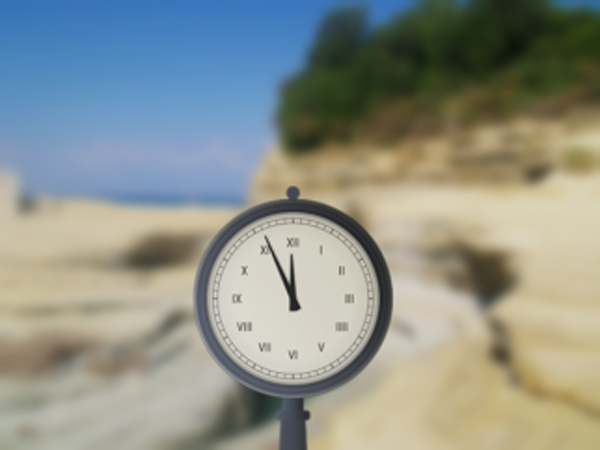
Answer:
11 h 56 min
